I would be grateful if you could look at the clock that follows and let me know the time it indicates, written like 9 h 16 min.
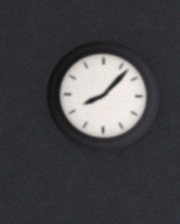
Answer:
8 h 07 min
